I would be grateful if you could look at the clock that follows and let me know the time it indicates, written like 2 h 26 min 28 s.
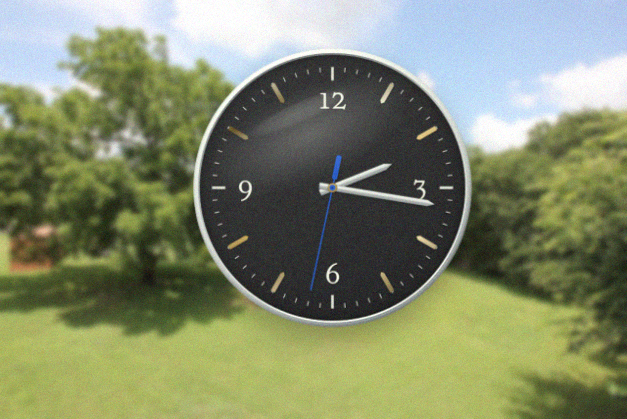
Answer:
2 h 16 min 32 s
